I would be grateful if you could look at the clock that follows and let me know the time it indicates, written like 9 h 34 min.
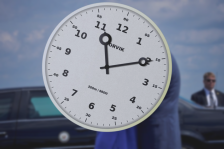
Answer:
11 h 10 min
